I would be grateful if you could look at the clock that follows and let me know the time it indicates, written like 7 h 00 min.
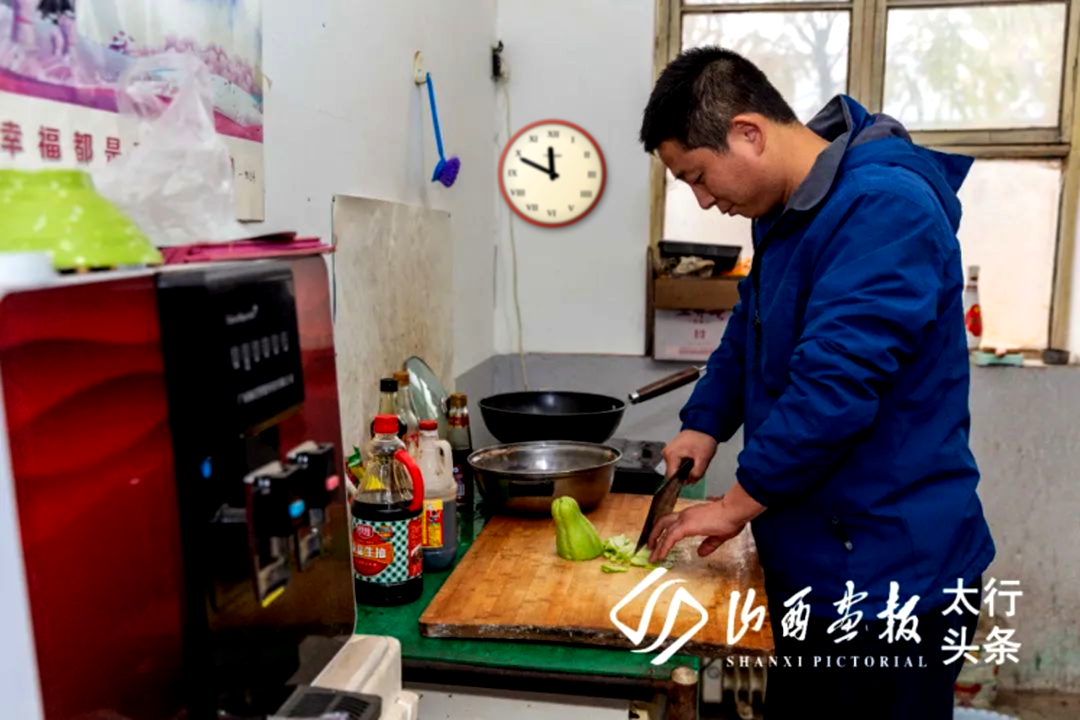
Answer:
11 h 49 min
